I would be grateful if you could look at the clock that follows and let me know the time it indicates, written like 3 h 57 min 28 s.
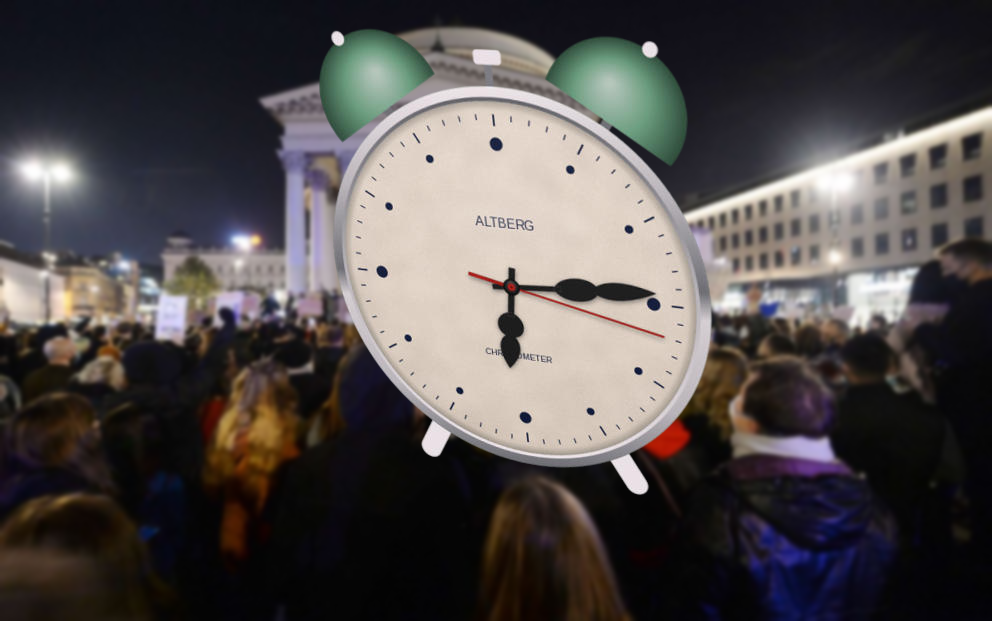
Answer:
6 h 14 min 17 s
